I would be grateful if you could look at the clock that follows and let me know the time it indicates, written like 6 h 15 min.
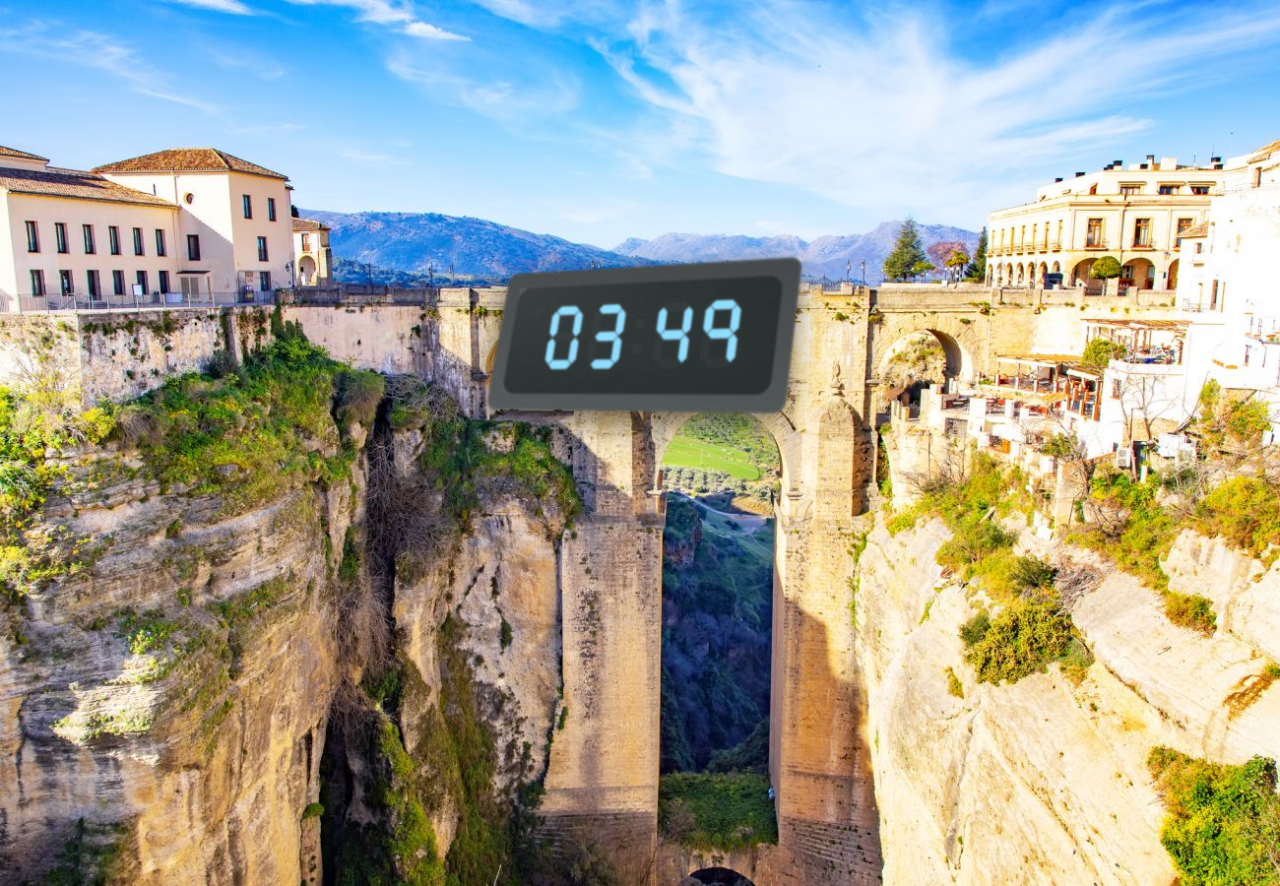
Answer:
3 h 49 min
